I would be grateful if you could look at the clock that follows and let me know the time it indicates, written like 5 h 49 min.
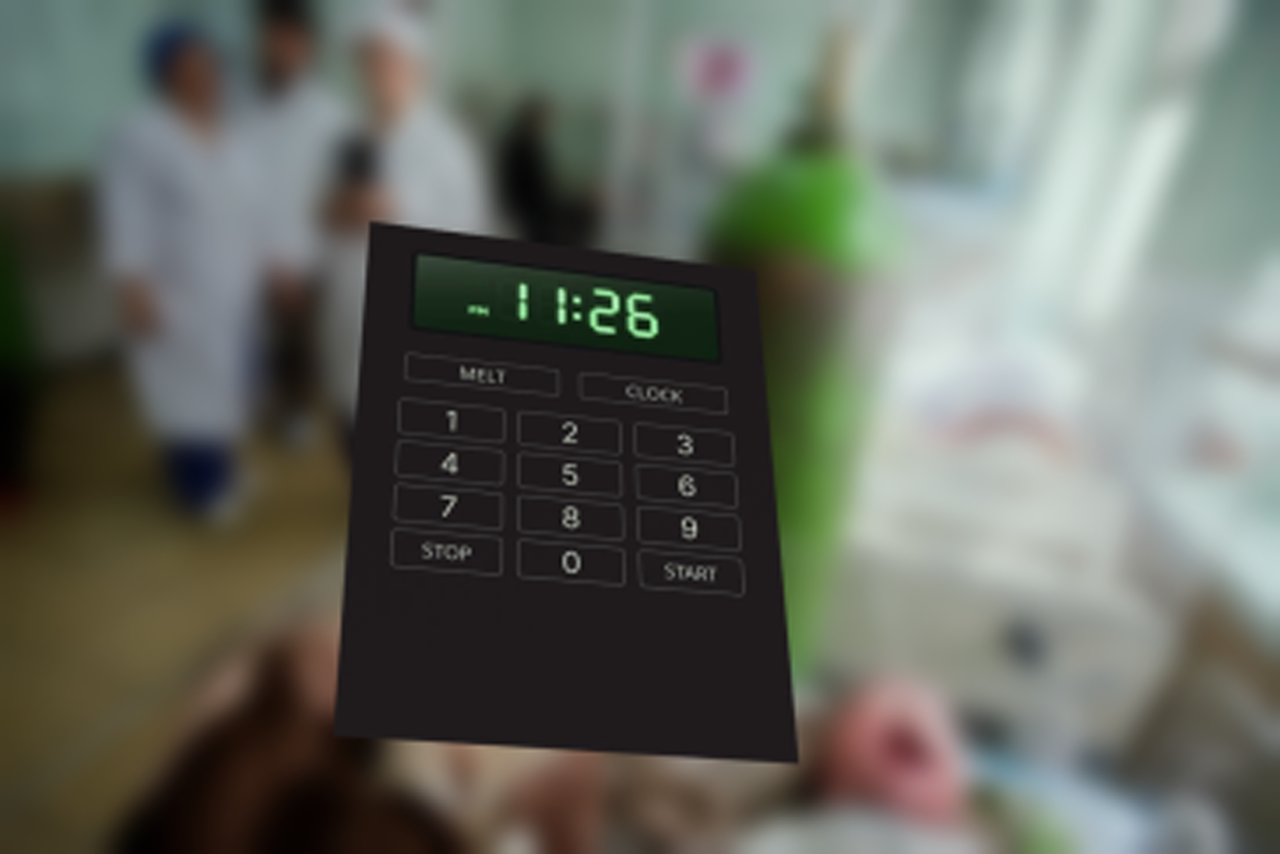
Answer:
11 h 26 min
